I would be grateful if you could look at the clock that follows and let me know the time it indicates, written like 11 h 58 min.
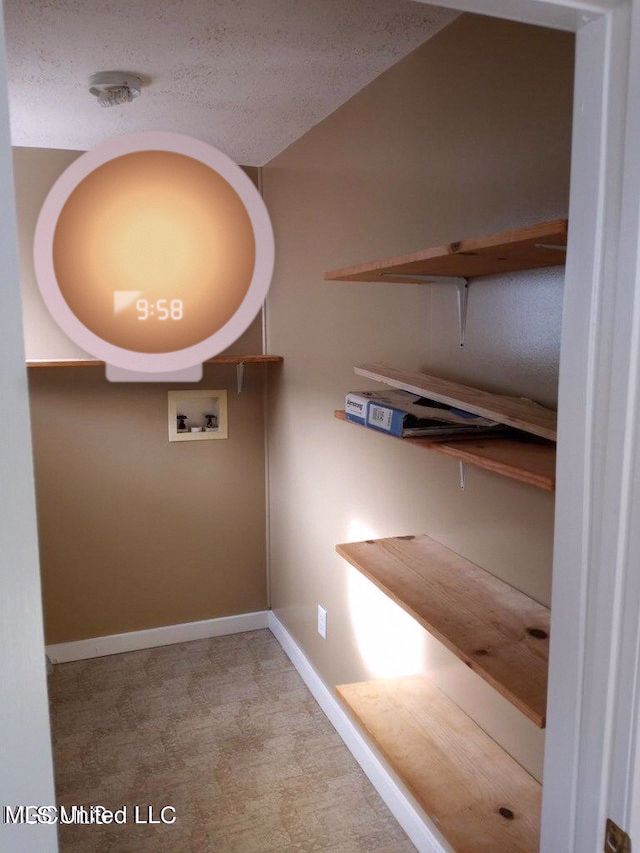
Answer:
9 h 58 min
